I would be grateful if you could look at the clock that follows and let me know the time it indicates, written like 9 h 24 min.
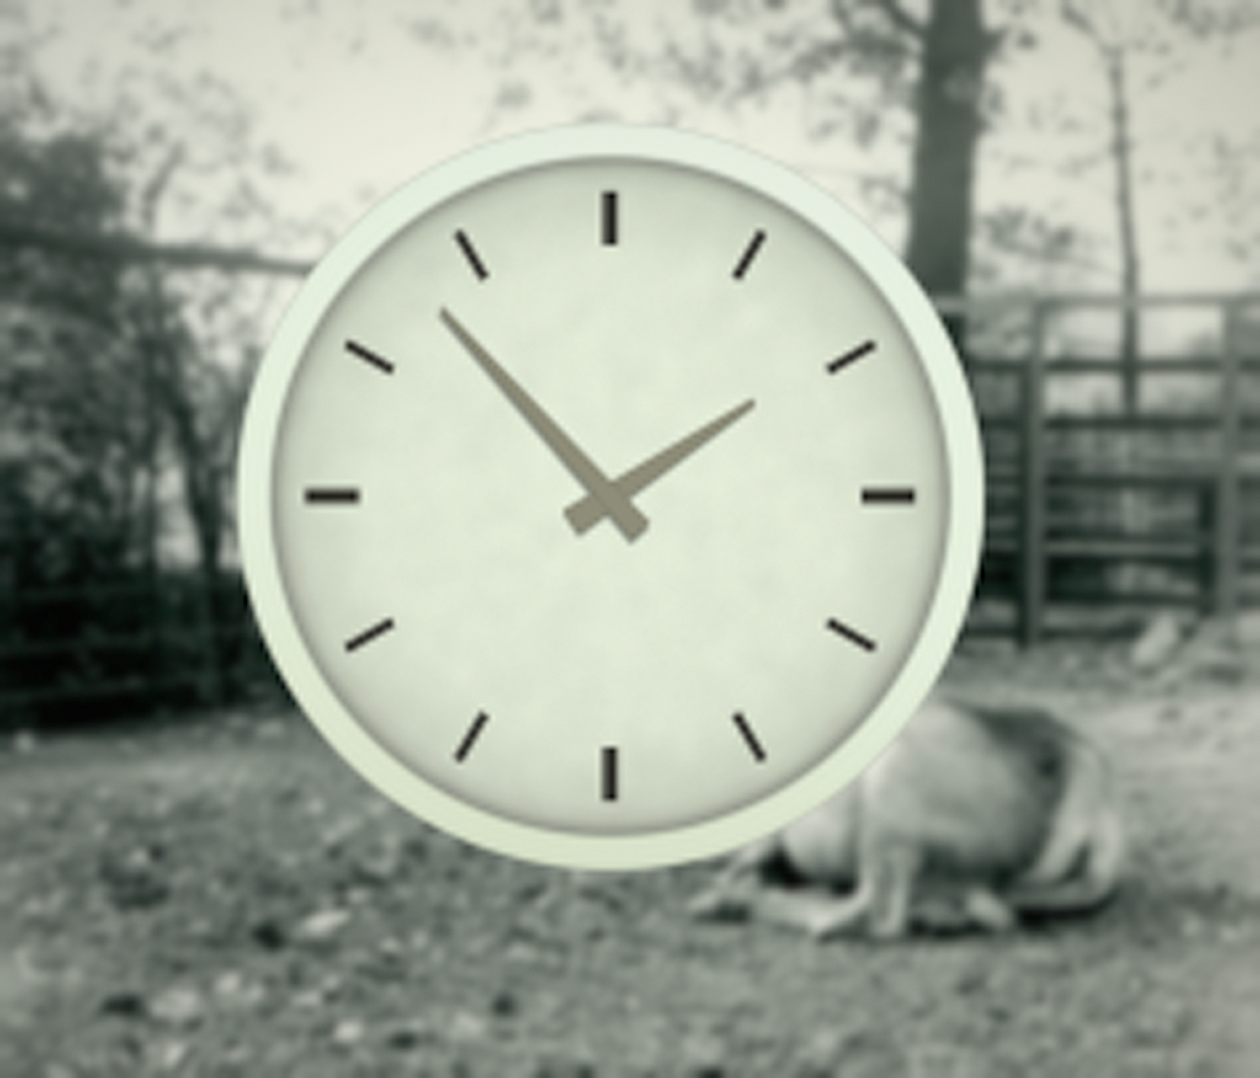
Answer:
1 h 53 min
